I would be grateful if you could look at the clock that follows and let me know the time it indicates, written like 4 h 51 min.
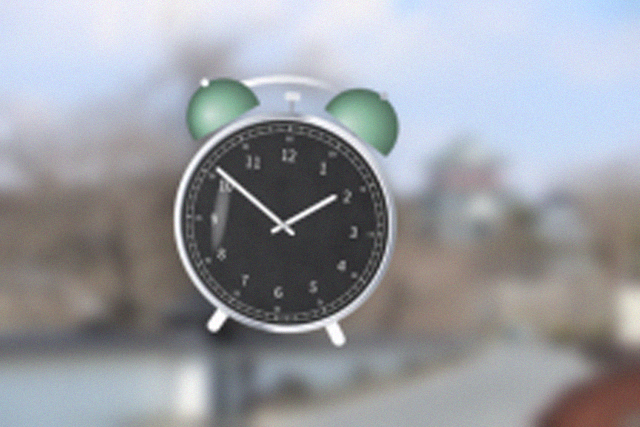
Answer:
1 h 51 min
